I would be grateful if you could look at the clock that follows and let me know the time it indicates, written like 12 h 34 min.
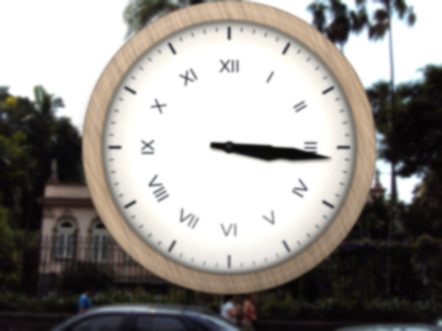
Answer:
3 h 16 min
